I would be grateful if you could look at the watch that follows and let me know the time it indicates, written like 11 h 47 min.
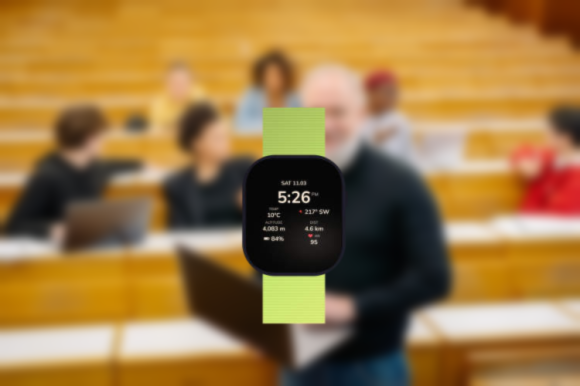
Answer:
5 h 26 min
